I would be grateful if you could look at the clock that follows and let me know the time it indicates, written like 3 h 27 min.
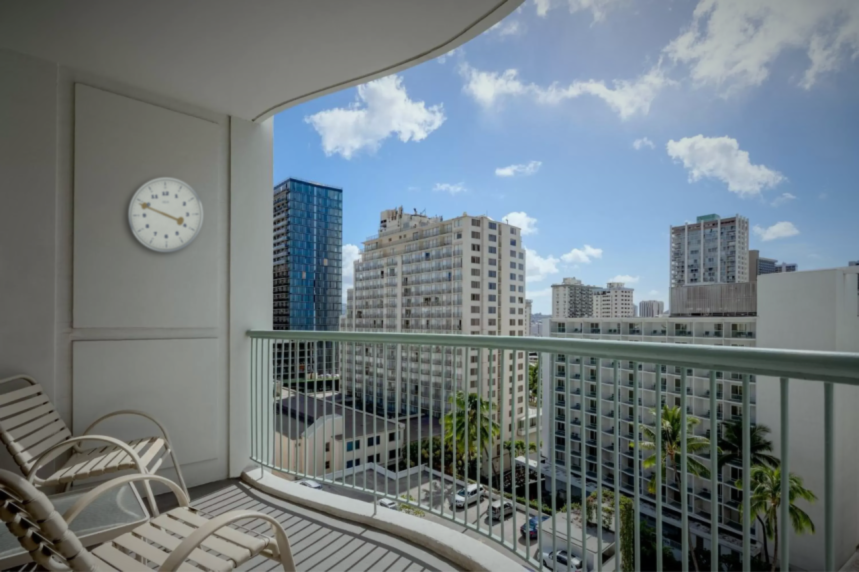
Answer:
3 h 49 min
